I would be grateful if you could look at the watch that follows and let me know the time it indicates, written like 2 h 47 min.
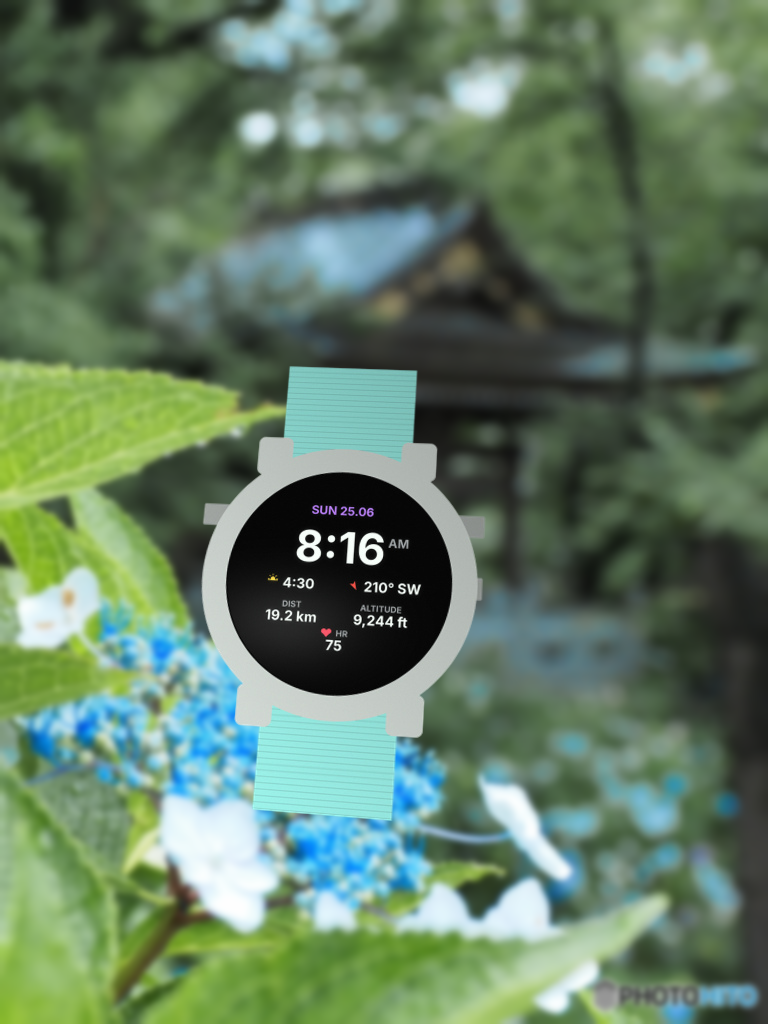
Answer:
8 h 16 min
